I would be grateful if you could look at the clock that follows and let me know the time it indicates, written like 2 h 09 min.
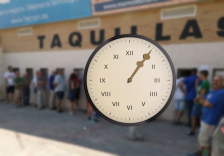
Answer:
1 h 06 min
